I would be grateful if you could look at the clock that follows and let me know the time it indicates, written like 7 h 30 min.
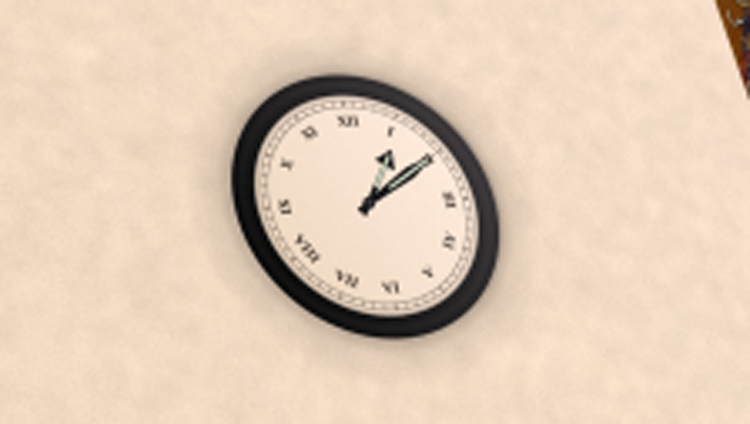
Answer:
1 h 10 min
